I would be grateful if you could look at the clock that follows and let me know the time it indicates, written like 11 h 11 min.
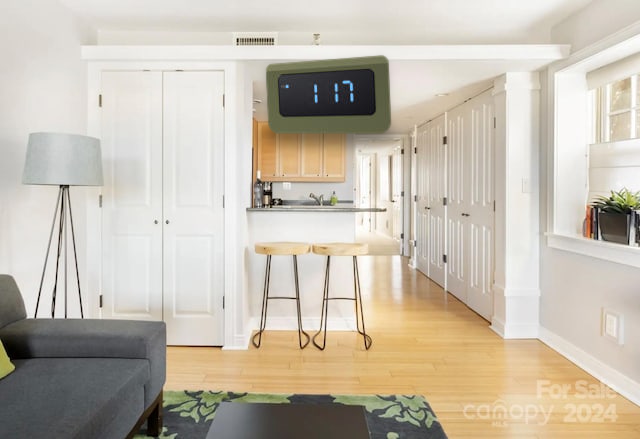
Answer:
1 h 17 min
